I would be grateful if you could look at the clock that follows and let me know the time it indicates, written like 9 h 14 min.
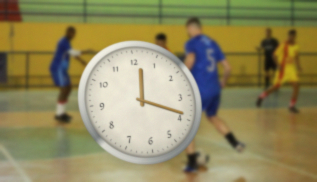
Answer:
12 h 19 min
